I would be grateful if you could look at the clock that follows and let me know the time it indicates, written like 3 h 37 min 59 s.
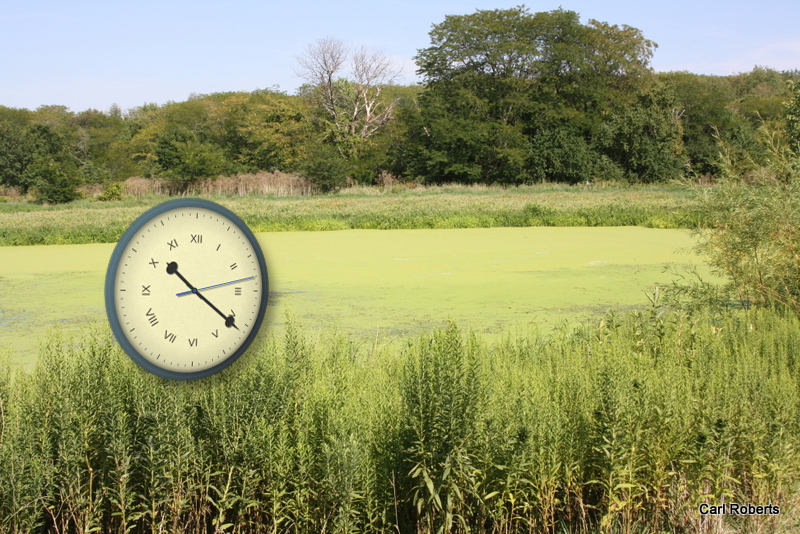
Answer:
10 h 21 min 13 s
